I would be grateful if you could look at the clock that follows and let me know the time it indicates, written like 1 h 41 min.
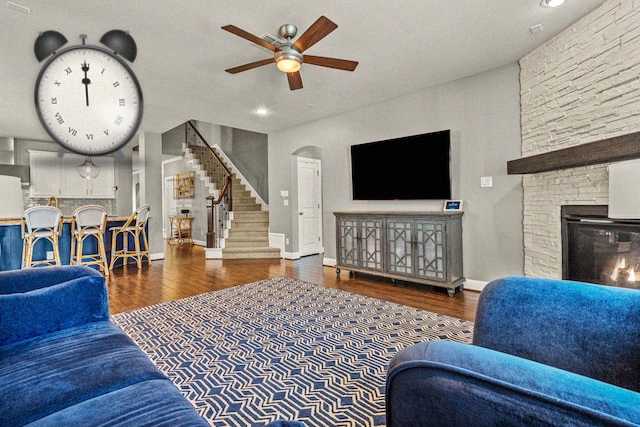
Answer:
12 h 00 min
